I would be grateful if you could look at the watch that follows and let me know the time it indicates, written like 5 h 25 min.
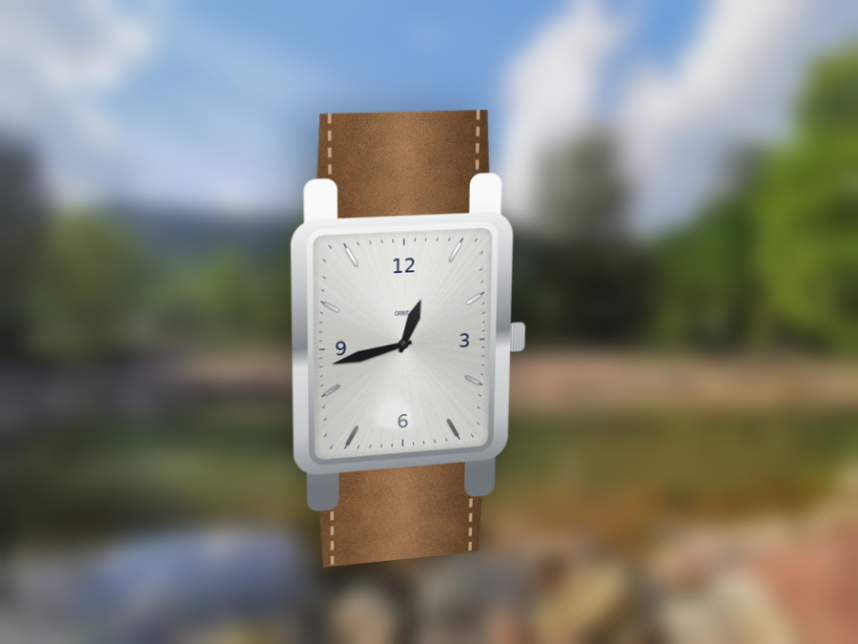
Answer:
12 h 43 min
